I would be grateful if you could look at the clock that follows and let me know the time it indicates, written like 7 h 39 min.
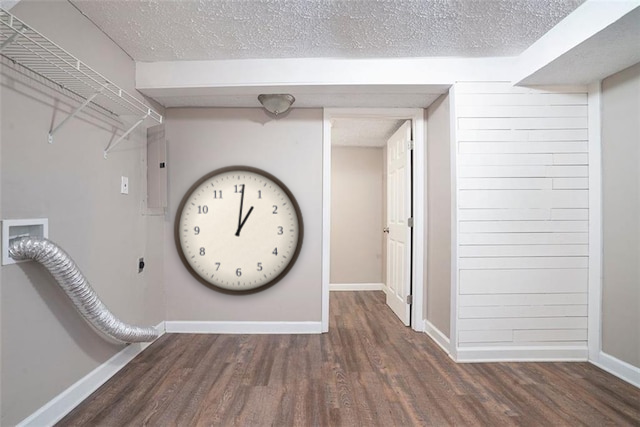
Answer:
1 h 01 min
